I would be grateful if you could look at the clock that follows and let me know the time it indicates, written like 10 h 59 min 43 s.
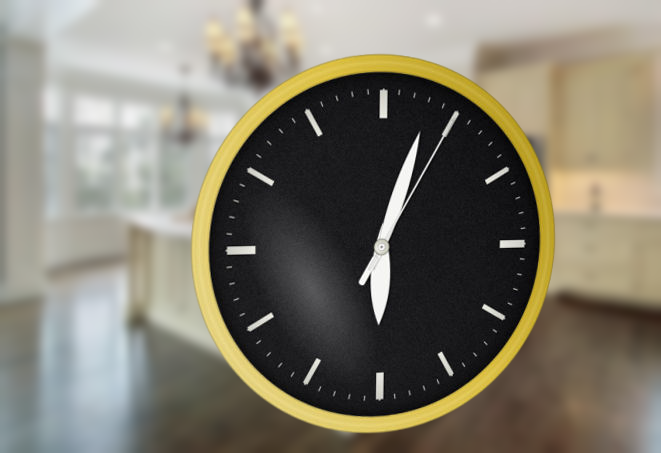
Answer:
6 h 03 min 05 s
